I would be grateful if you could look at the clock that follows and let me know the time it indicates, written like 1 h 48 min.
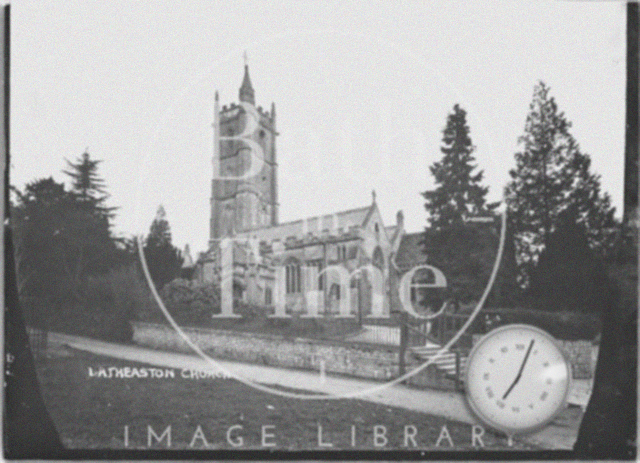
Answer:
7 h 03 min
